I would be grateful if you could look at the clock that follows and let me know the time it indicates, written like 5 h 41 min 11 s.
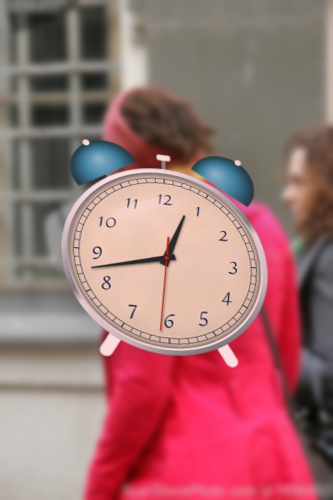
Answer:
12 h 42 min 31 s
